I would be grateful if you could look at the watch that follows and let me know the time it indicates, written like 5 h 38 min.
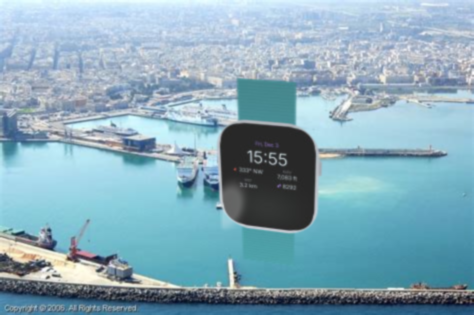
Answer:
15 h 55 min
